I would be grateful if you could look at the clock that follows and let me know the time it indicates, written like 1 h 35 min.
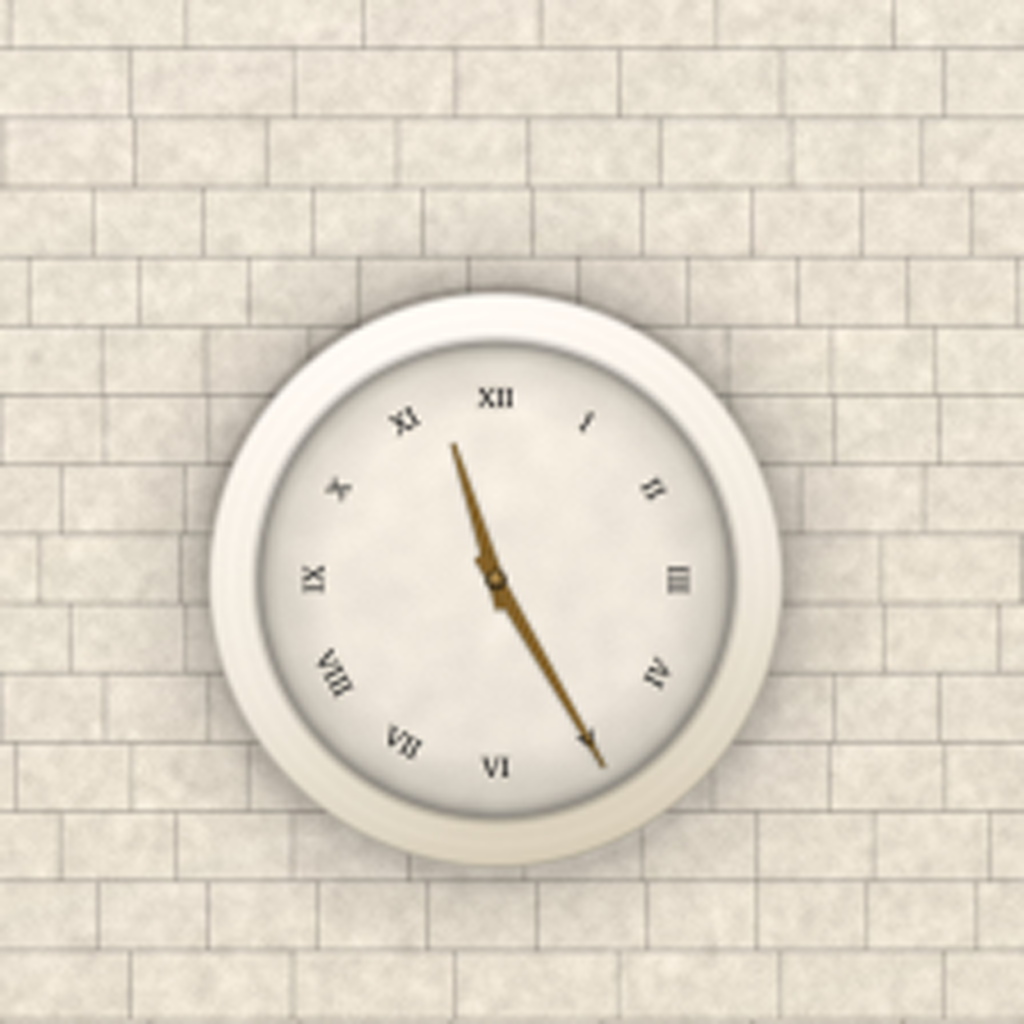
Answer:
11 h 25 min
